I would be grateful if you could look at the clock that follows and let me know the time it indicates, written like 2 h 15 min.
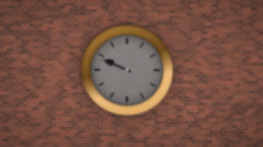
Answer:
9 h 49 min
